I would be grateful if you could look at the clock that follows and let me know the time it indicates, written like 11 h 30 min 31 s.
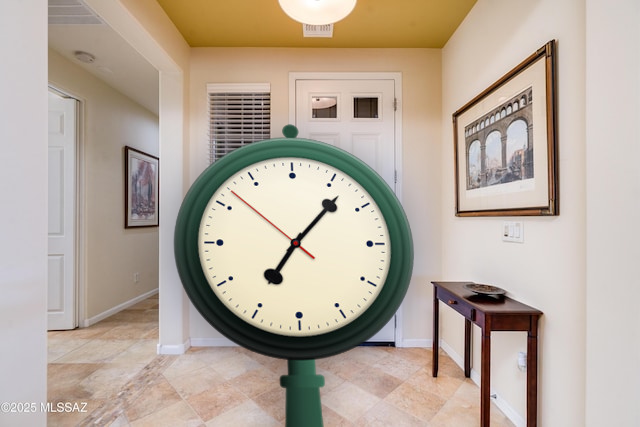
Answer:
7 h 06 min 52 s
